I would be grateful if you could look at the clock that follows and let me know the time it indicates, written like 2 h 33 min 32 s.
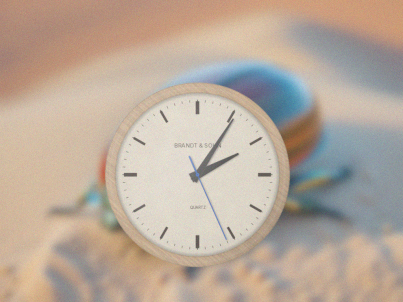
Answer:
2 h 05 min 26 s
